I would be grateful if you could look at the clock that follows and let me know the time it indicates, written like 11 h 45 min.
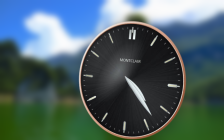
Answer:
4 h 23 min
